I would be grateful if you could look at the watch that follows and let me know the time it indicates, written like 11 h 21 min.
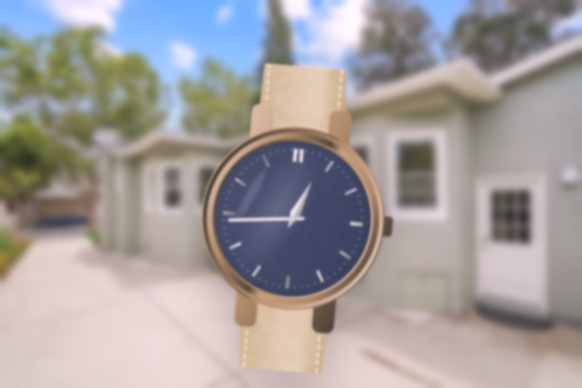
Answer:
12 h 44 min
